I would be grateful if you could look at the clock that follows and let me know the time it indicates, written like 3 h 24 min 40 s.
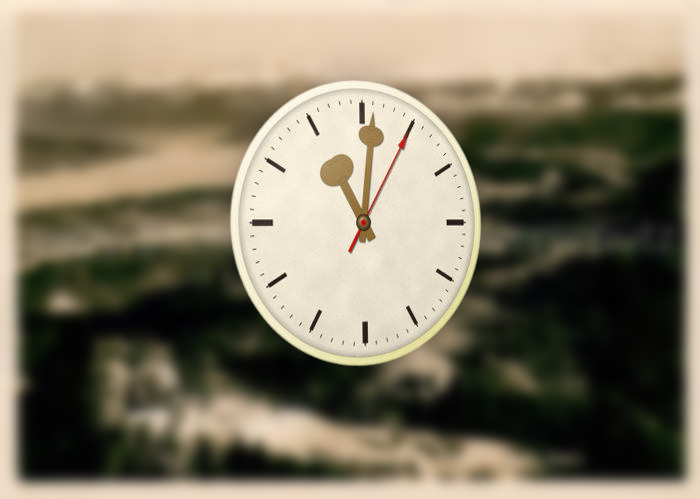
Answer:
11 h 01 min 05 s
